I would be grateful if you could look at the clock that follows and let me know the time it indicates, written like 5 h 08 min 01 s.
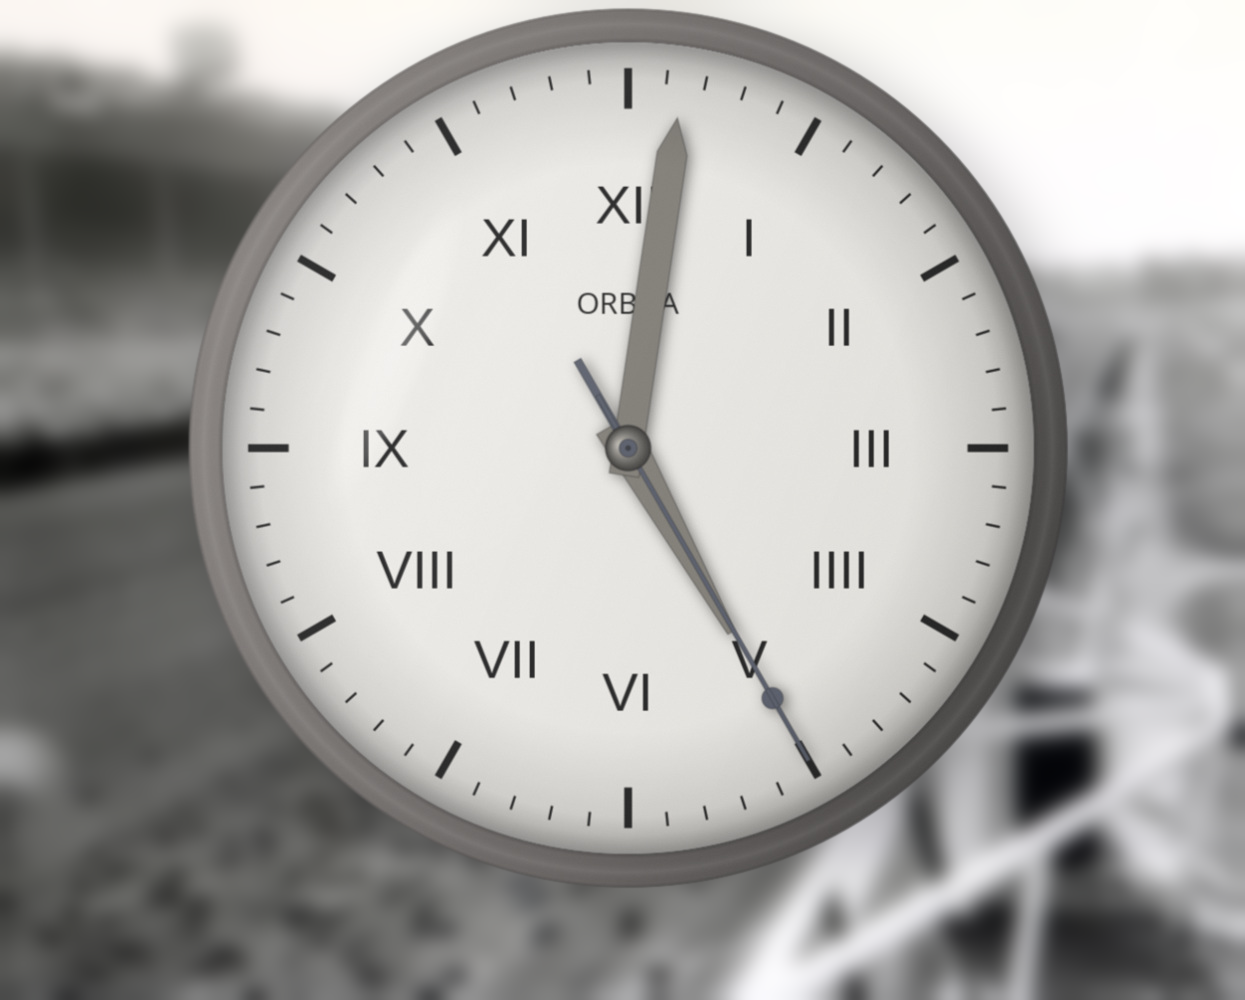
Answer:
5 h 01 min 25 s
